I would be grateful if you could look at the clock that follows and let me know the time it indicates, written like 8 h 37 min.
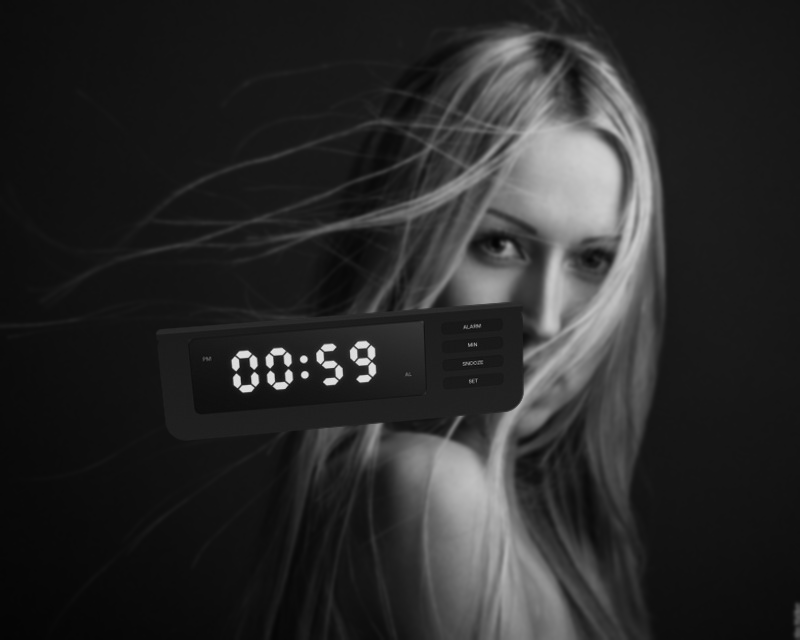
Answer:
0 h 59 min
